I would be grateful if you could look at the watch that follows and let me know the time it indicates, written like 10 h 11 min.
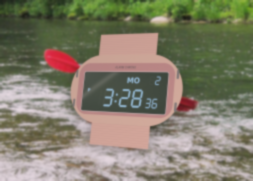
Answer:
3 h 28 min
